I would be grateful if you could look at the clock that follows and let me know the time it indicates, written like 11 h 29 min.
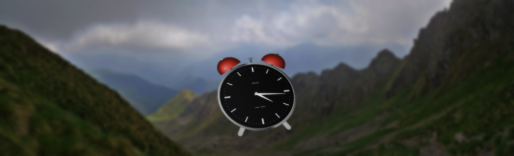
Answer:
4 h 16 min
